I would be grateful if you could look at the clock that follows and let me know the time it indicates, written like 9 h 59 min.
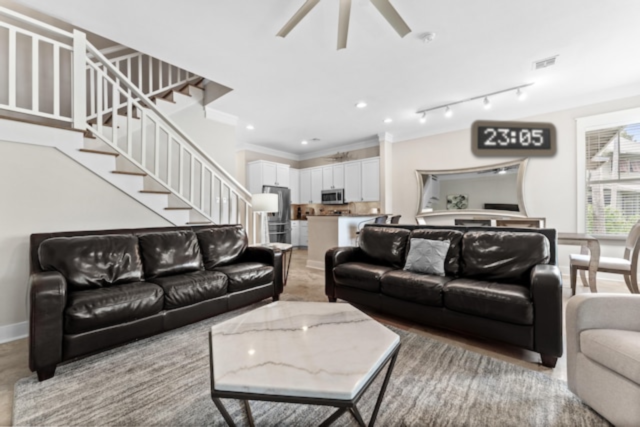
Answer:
23 h 05 min
